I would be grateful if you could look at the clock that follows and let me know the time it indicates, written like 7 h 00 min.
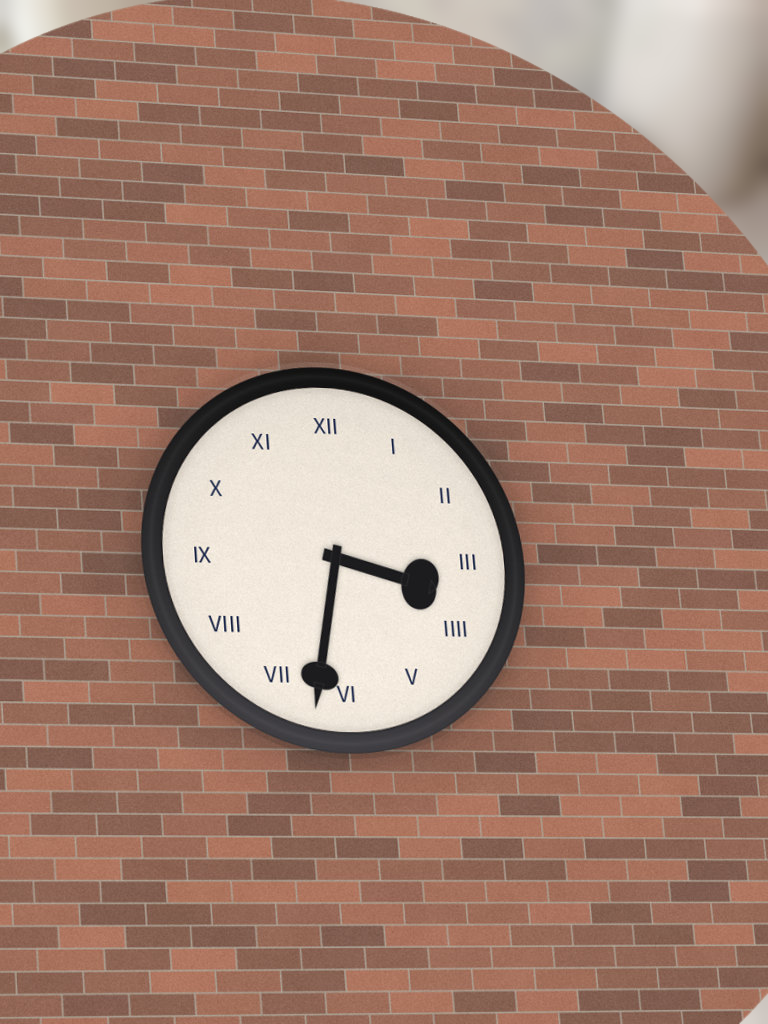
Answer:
3 h 32 min
